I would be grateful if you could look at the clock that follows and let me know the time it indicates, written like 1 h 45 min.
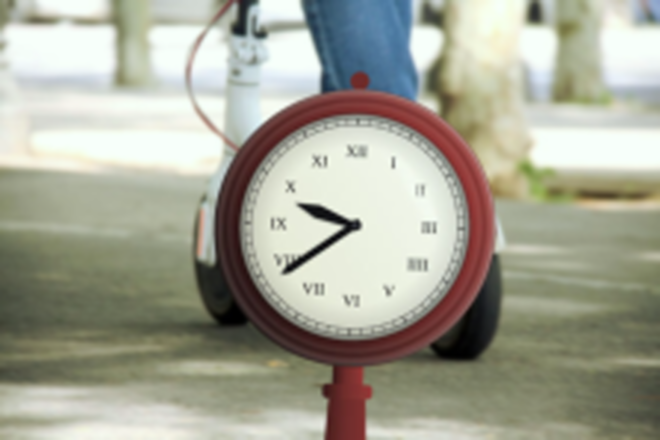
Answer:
9 h 39 min
